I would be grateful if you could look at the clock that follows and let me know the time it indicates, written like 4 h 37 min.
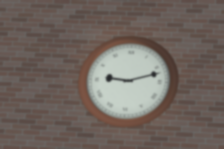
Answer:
9 h 12 min
